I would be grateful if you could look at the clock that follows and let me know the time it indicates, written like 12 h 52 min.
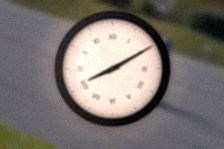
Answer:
8 h 10 min
